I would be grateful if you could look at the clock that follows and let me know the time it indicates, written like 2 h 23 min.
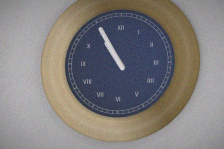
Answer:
10 h 55 min
